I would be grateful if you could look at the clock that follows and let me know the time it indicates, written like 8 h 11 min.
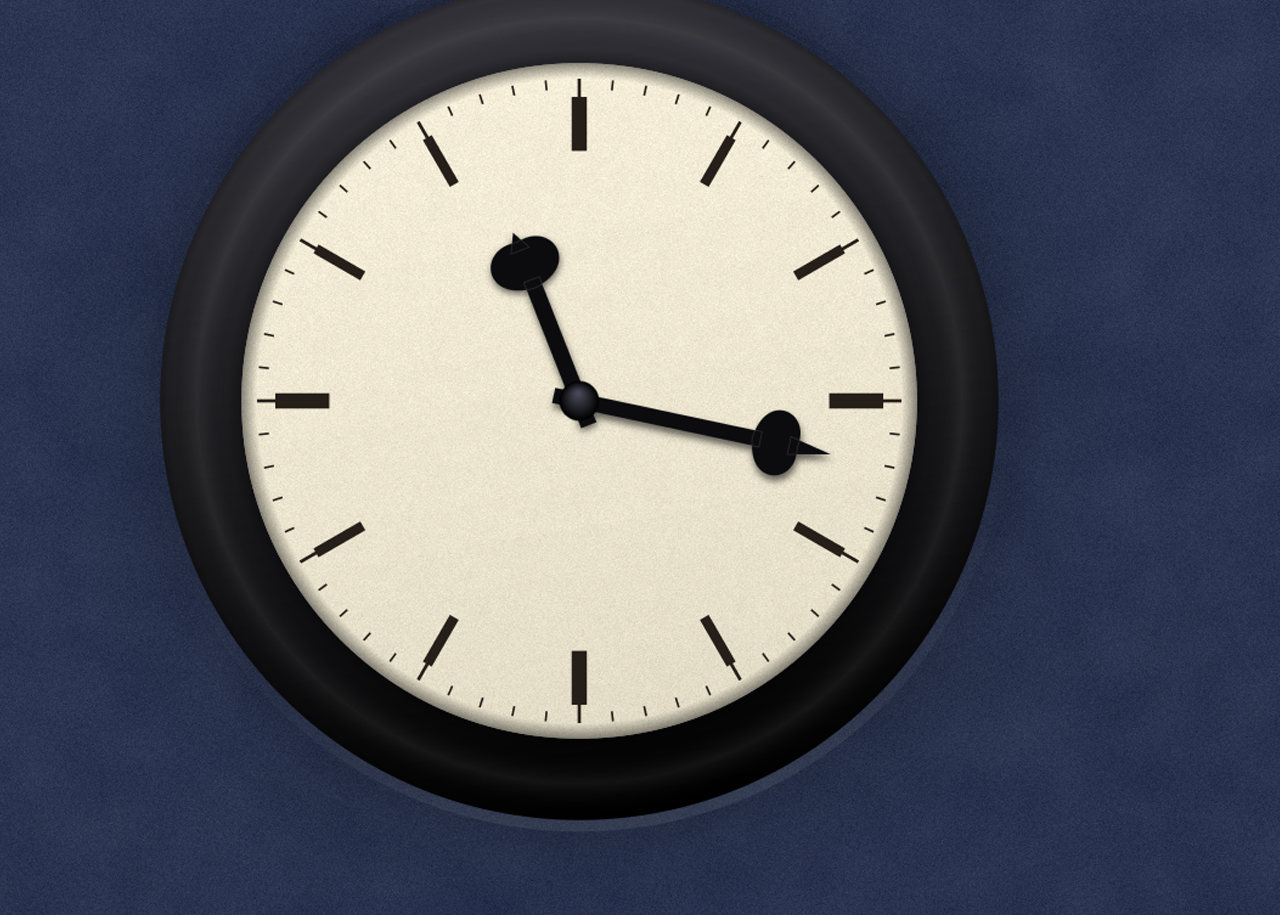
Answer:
11 h 17 min
